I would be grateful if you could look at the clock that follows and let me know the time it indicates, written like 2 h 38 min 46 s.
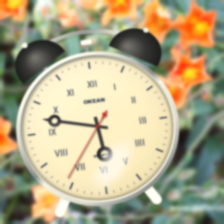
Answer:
5 h 47 min 36 s
